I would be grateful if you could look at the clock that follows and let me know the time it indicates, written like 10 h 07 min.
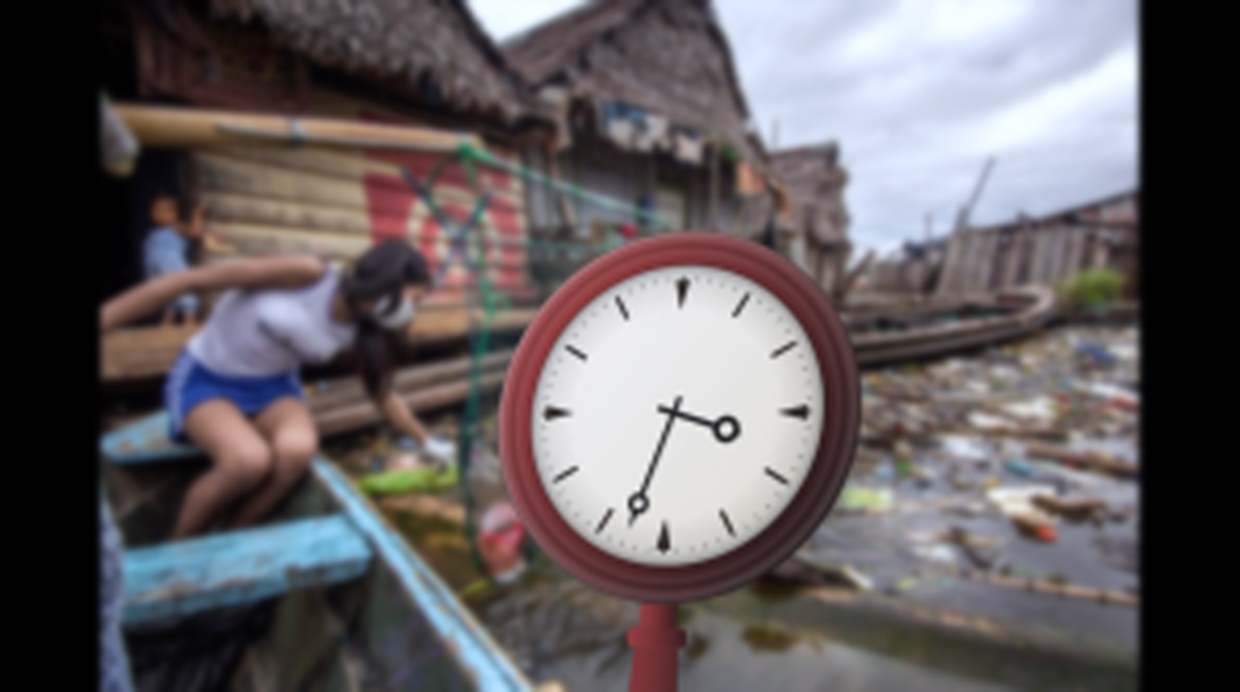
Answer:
3 h 33 min
